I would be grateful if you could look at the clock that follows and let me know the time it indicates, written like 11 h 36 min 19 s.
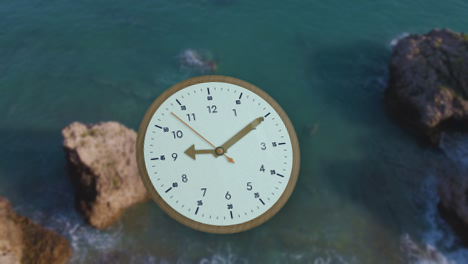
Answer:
9 h 09 min 53 s
